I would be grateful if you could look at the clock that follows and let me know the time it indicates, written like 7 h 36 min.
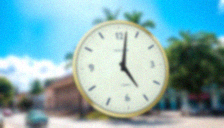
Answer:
5 h 02 min
